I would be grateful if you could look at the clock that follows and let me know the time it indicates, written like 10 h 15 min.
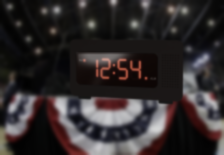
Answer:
12 h 54 min
